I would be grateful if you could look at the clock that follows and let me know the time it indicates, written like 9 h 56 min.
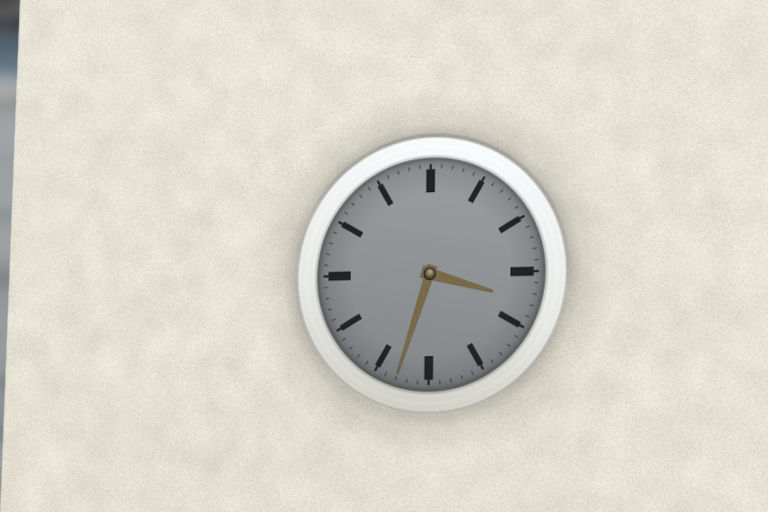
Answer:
3 h 33 min
